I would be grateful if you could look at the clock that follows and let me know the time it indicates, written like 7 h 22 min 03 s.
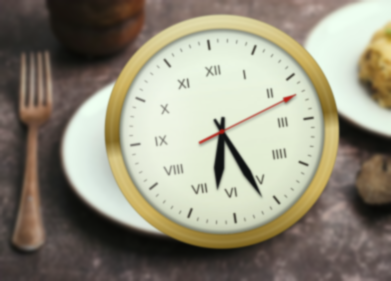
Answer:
6 h 26 min 12 s
